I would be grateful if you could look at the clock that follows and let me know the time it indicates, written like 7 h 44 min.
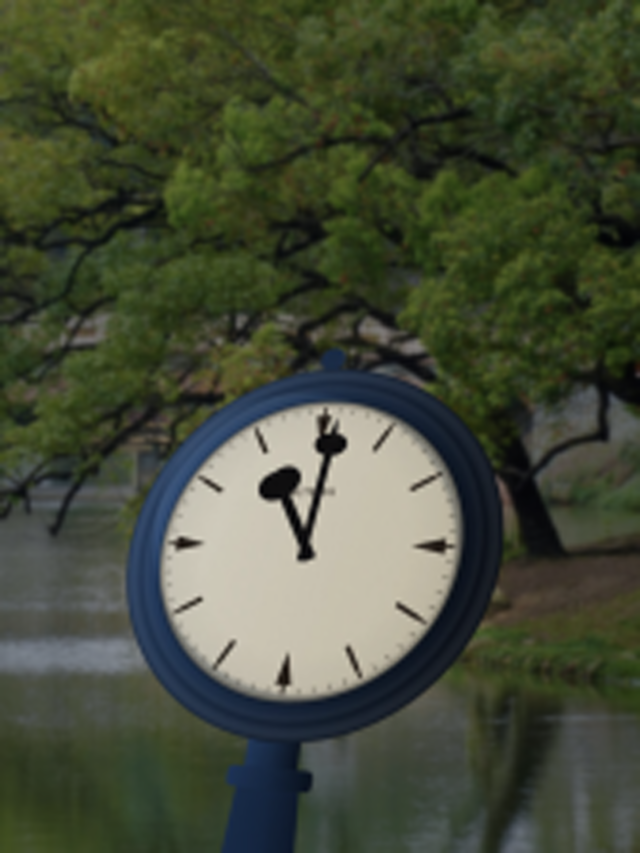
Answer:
11 h 01 min
